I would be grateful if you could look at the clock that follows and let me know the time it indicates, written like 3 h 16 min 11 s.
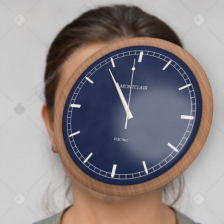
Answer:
10 h 53 min 59 s
